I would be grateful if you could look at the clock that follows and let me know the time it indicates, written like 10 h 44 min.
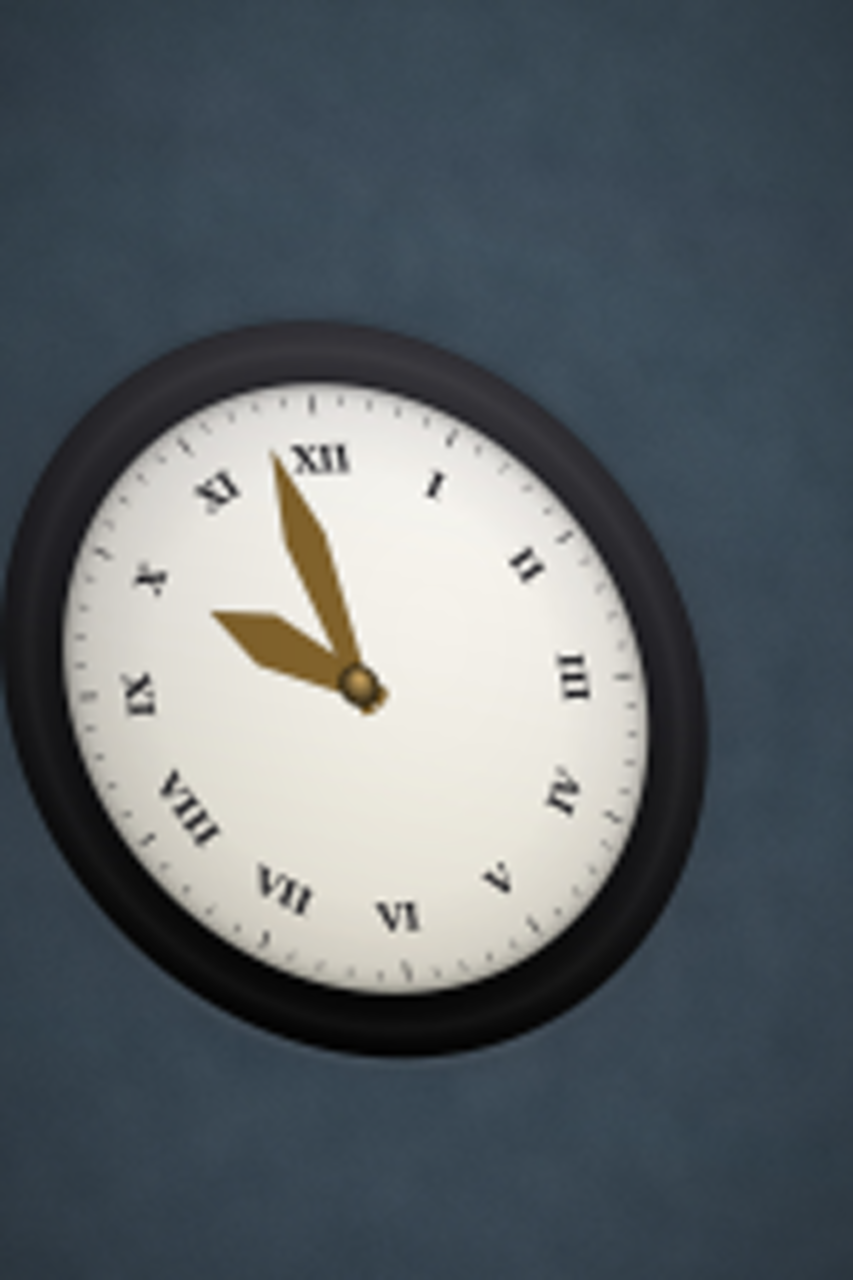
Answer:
9 h 58 min
